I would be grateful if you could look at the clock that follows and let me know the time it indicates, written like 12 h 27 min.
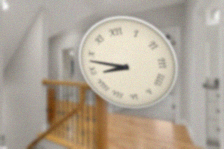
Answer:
8 h 48 min
